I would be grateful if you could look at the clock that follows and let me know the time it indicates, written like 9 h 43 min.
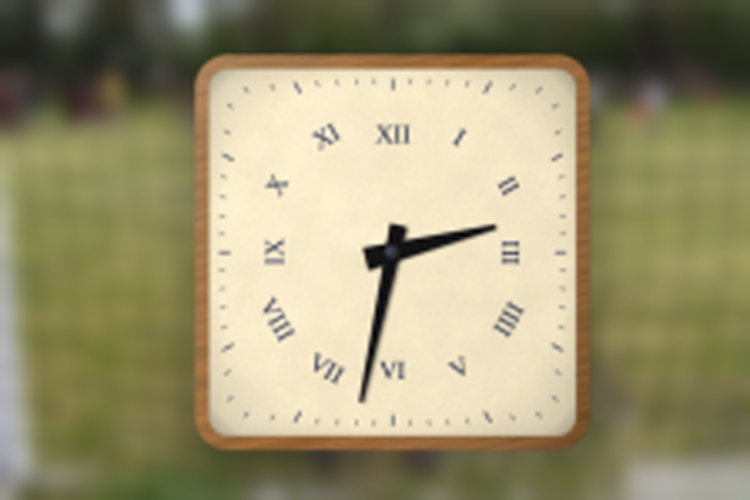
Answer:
2 h 32 min
